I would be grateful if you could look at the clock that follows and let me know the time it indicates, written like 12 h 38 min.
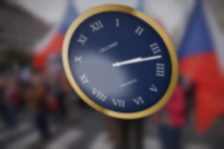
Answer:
3 h 17 min
